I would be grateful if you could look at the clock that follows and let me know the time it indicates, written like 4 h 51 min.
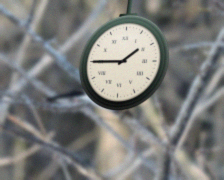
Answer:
1 h 45 min
